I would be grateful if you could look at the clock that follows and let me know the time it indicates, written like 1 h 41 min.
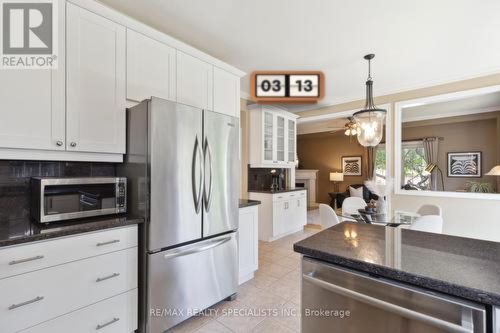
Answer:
3 h 13 min
